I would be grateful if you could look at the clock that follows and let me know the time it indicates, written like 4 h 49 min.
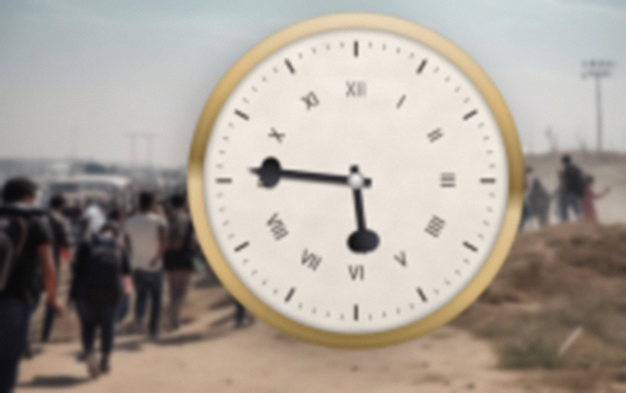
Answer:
5 h 46 min
